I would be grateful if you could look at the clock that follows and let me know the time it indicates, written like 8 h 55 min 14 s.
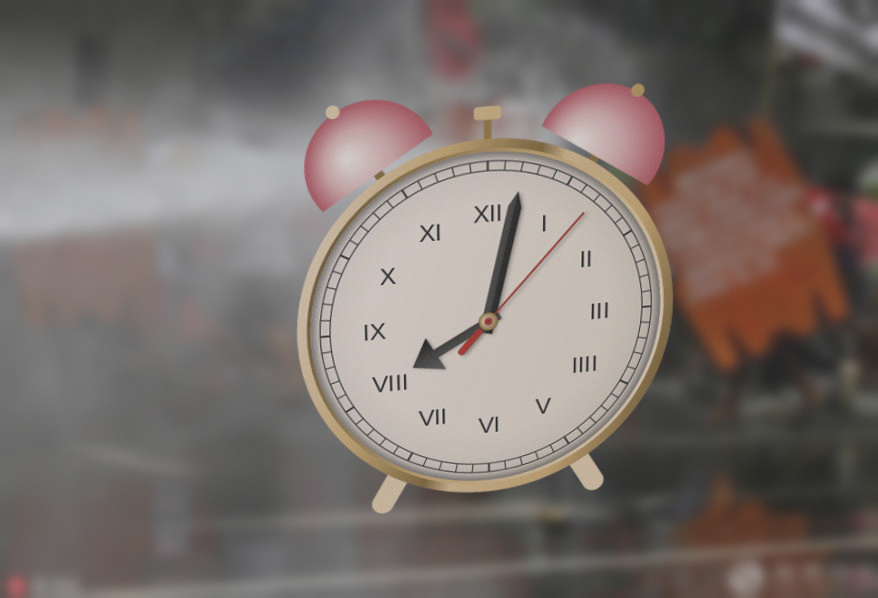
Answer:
8 h 02 min 07 s
